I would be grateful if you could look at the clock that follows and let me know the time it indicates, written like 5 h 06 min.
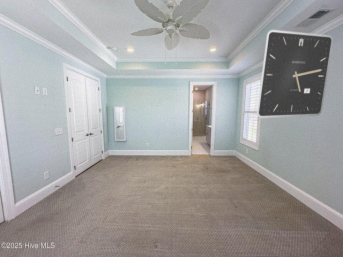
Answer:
5 h 13 min
